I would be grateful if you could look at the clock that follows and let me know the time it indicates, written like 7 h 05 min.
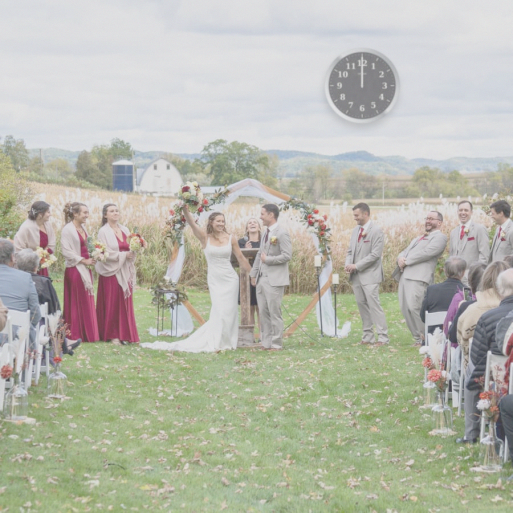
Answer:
12 h 00 min
